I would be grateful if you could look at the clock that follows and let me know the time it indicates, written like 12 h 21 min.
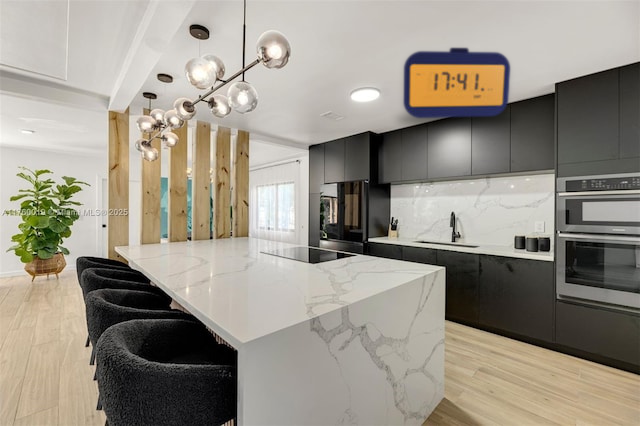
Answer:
17 h 41 min
